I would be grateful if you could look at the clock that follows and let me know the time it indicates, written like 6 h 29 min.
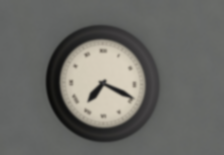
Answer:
7 h 19 min
